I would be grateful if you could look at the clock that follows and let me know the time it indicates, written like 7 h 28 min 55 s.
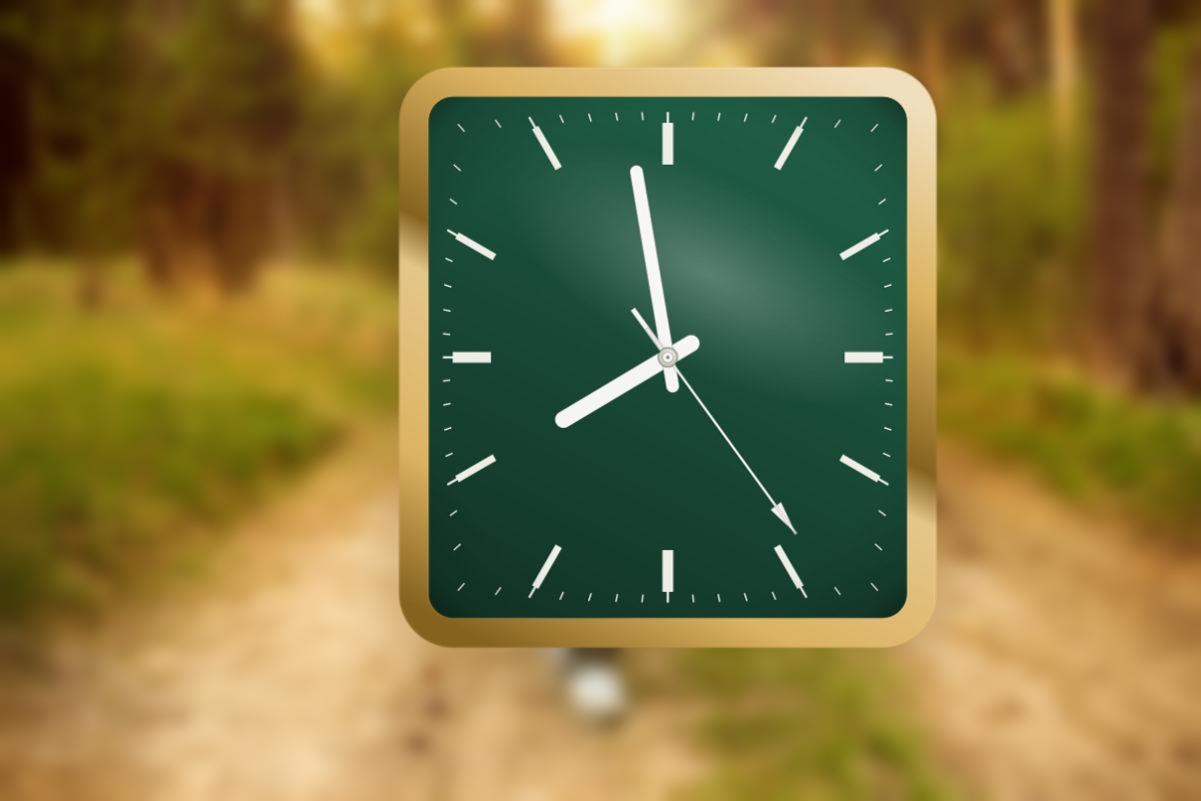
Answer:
7 h 58 min 24 s
